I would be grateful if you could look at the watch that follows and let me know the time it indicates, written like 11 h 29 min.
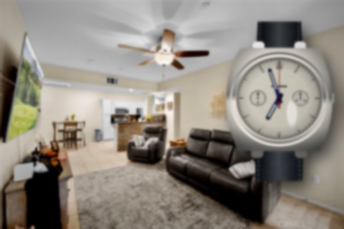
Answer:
6 h 57 min
